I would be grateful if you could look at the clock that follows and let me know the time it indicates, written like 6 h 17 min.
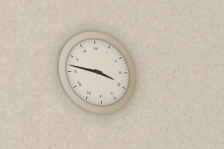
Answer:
3 h 47 min
